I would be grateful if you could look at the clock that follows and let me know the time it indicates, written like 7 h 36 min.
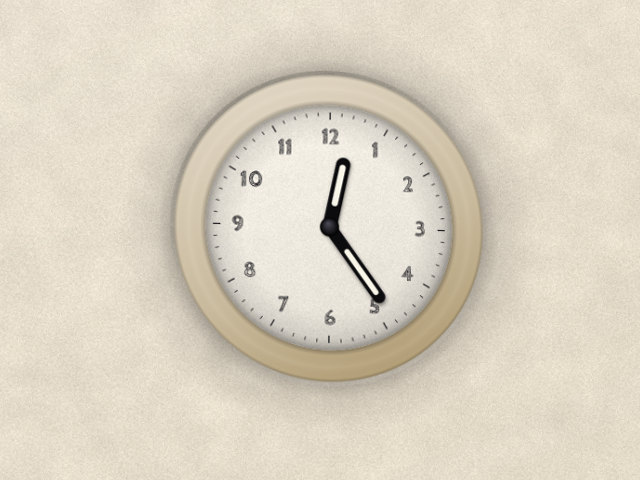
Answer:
12 h 24 min
